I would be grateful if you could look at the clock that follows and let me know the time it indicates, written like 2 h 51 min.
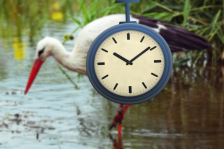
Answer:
10 h 09 min
